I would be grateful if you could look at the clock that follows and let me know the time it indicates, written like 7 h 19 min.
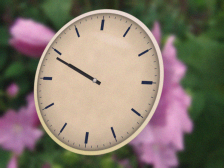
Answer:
9 h 49 min
